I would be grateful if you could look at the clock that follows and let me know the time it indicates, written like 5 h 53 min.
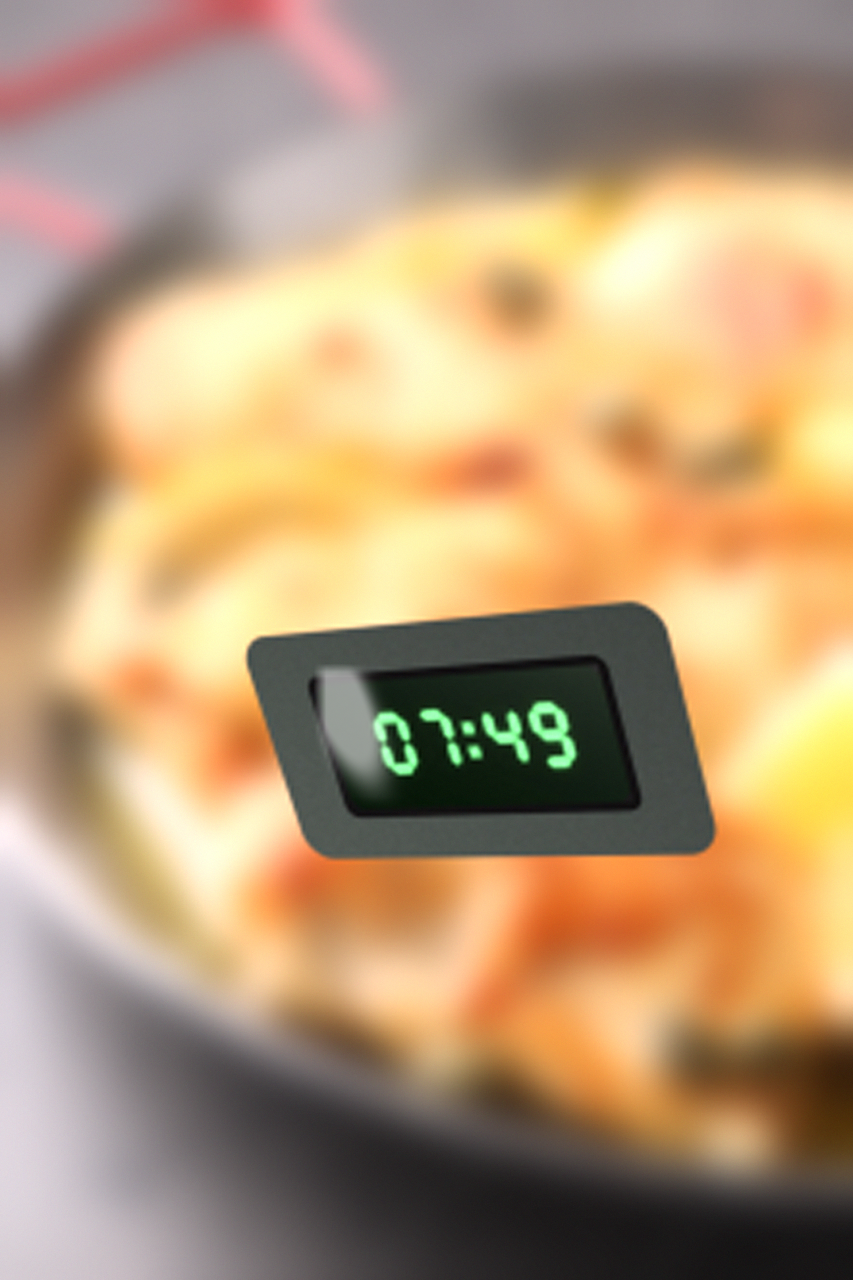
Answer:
7 h 49 min
